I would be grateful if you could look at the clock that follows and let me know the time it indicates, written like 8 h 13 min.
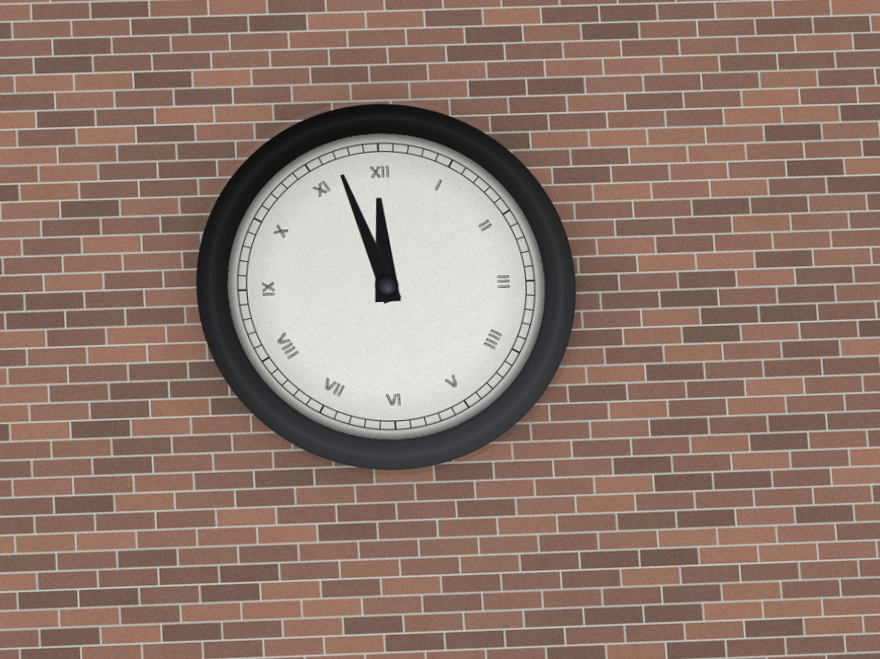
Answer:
11 h 57 min
